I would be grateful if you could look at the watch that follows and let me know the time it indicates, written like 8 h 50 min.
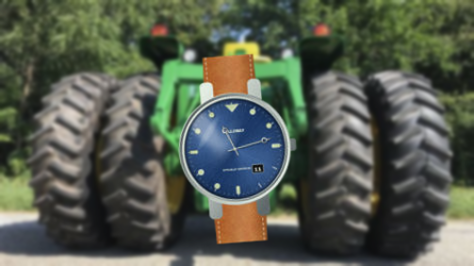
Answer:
11 h 13 min
